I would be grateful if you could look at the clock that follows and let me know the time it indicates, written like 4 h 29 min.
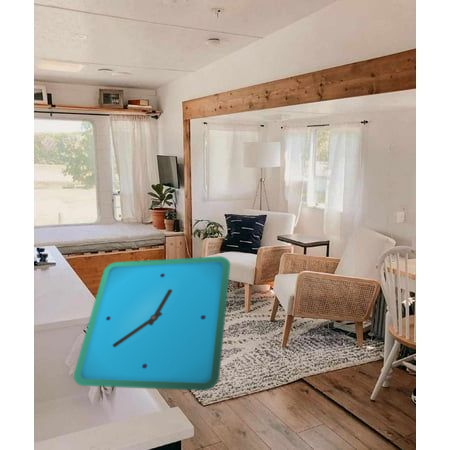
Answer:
12 h 38 min
